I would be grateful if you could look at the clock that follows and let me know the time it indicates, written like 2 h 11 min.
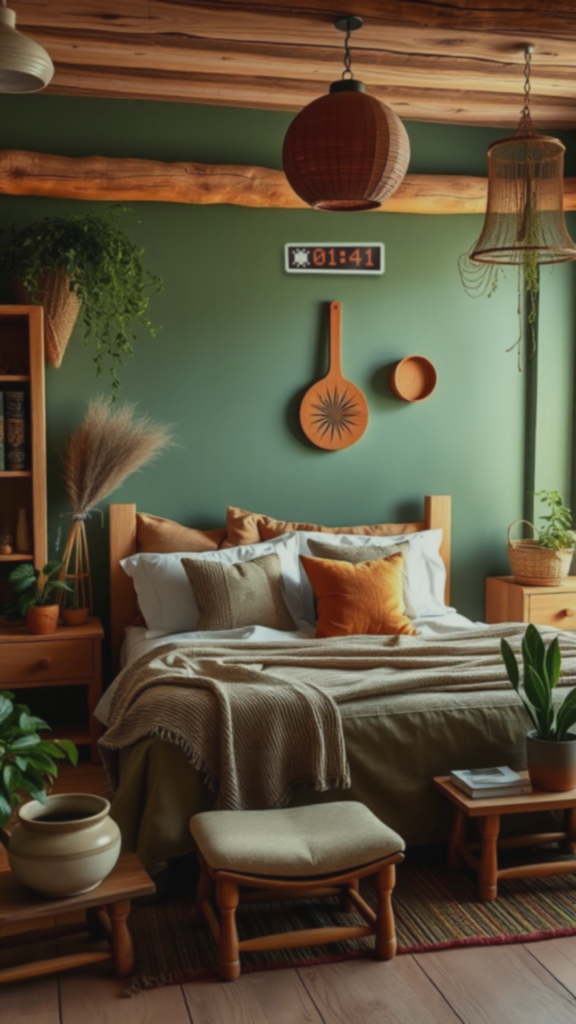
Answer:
1 h 41 min
